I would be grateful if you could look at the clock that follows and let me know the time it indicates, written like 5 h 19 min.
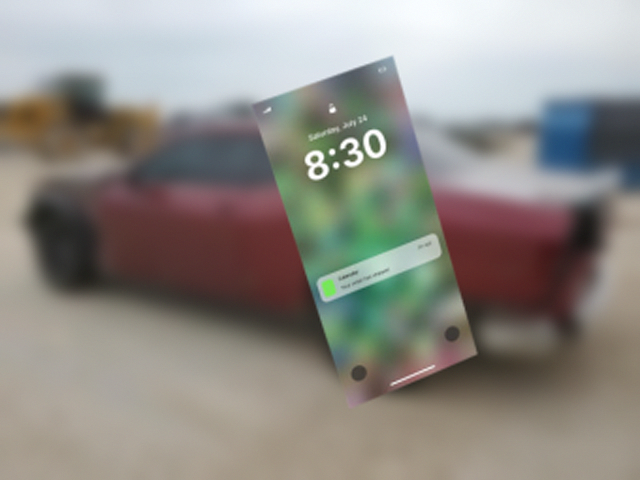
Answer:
8 h 30 min
